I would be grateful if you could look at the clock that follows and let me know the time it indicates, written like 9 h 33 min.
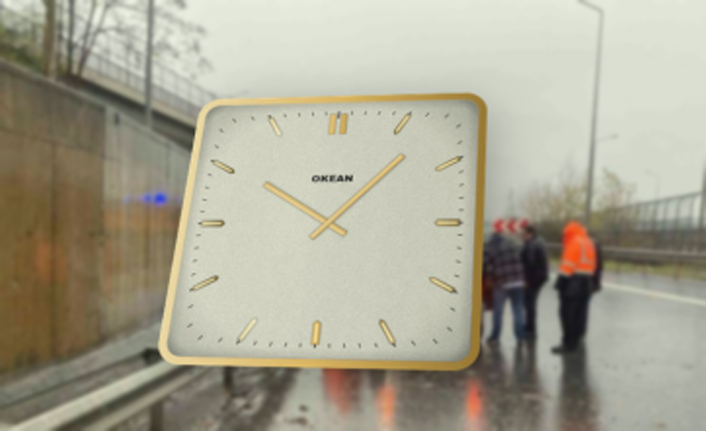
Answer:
10 h 07 min
